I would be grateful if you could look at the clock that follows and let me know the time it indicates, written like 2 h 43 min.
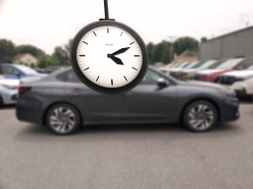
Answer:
4 h 11 min
